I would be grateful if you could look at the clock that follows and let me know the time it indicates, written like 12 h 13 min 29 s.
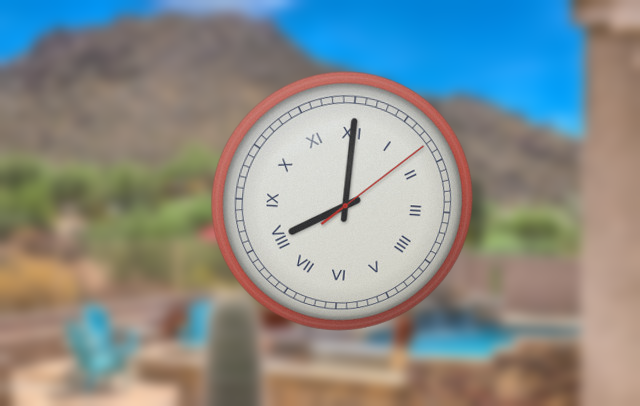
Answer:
8 h 00 min 08 s
